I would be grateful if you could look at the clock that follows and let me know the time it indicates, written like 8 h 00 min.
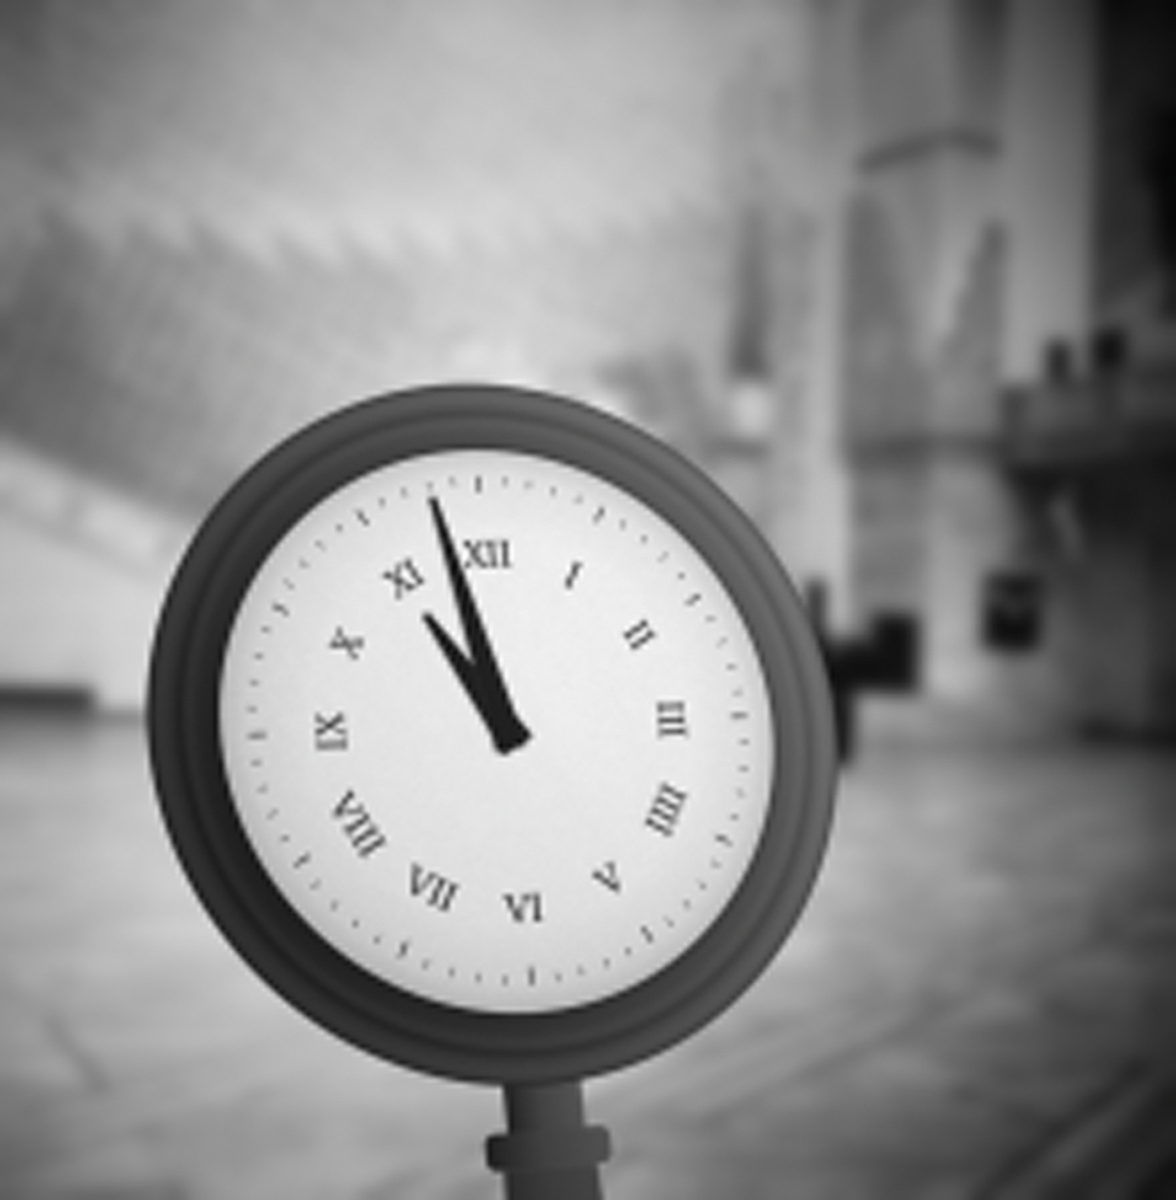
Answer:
10 h 58 min
